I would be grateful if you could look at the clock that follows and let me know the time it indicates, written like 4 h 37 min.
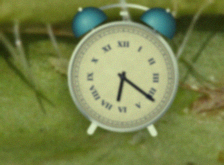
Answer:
6 h 21 min
